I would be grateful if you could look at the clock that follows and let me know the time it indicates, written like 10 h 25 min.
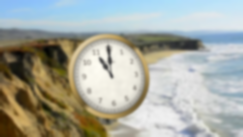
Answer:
11 h 00 min
